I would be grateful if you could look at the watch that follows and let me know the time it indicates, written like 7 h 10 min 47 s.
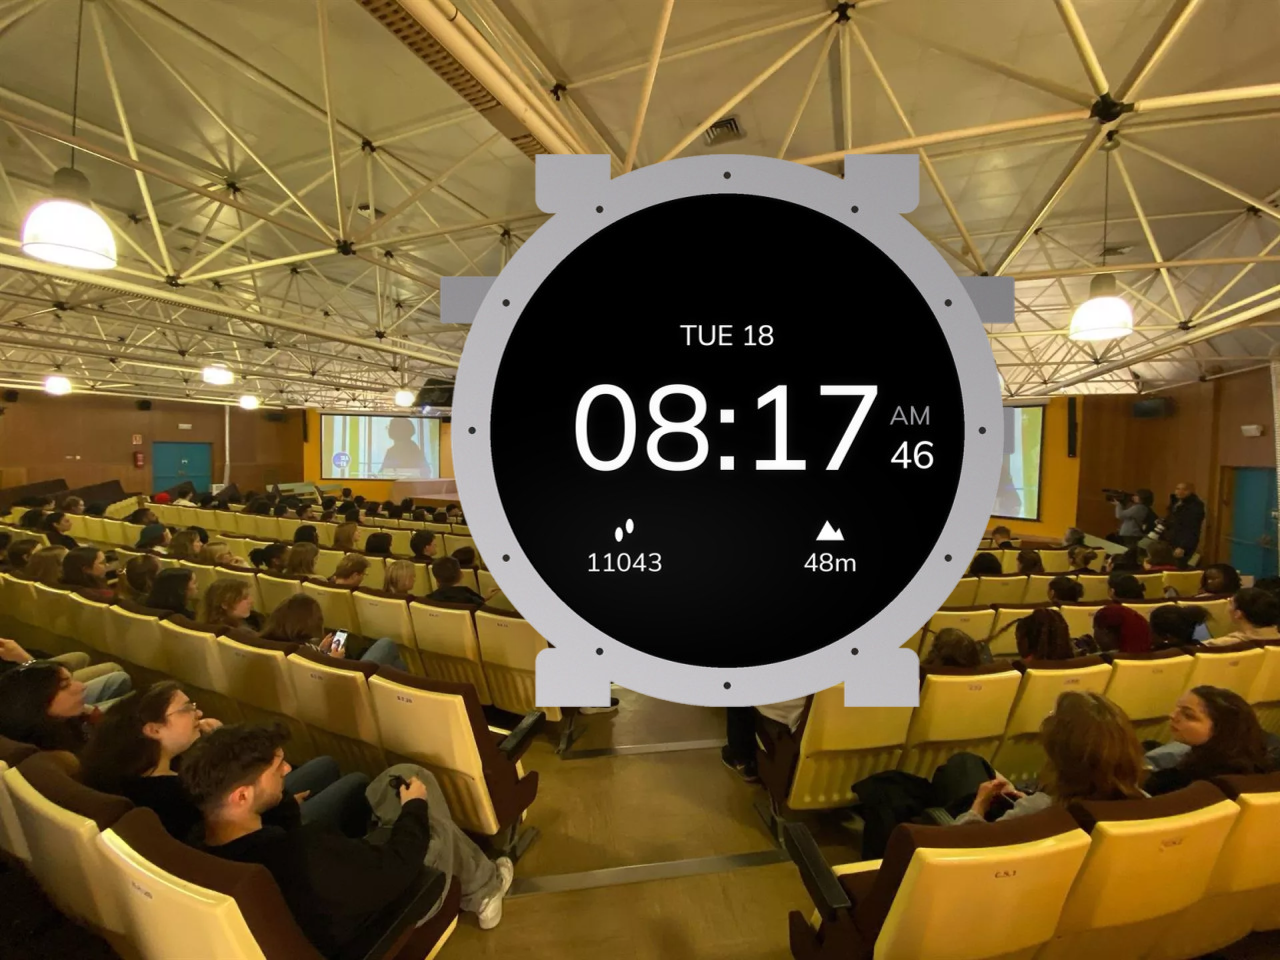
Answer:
8 h 17 min 46 s
